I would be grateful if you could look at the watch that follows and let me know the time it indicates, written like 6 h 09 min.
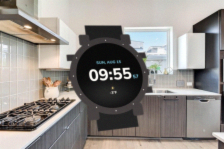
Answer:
9 h 55 min
